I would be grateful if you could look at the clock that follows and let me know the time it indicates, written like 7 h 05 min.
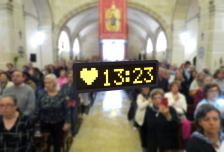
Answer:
13 h 23 min
